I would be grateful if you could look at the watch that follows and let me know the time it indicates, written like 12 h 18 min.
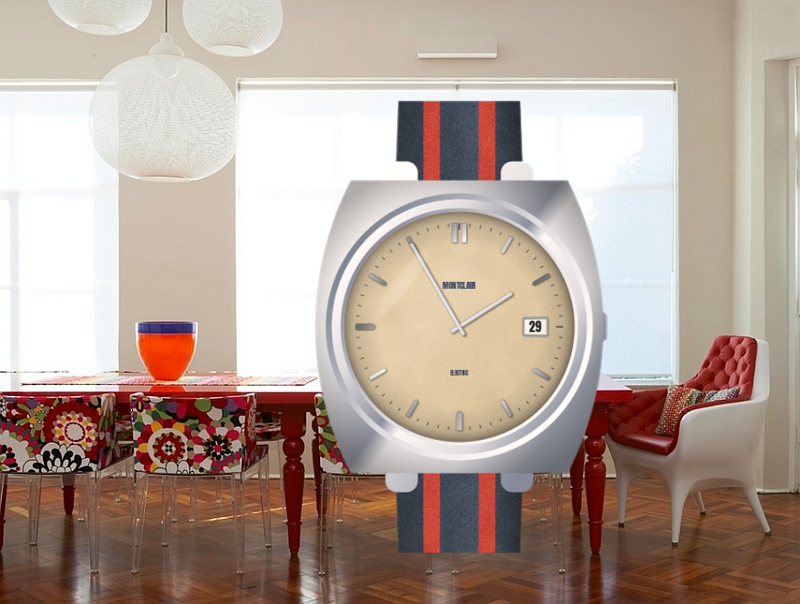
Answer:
1 h 55 min
